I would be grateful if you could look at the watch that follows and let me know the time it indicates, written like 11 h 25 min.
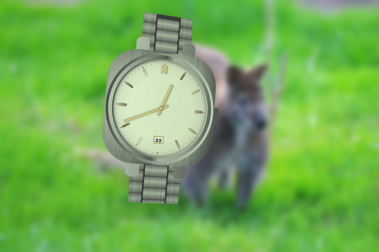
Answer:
12 h 41 min
